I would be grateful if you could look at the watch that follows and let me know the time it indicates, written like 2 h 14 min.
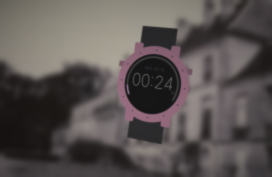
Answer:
0 h 24 min
